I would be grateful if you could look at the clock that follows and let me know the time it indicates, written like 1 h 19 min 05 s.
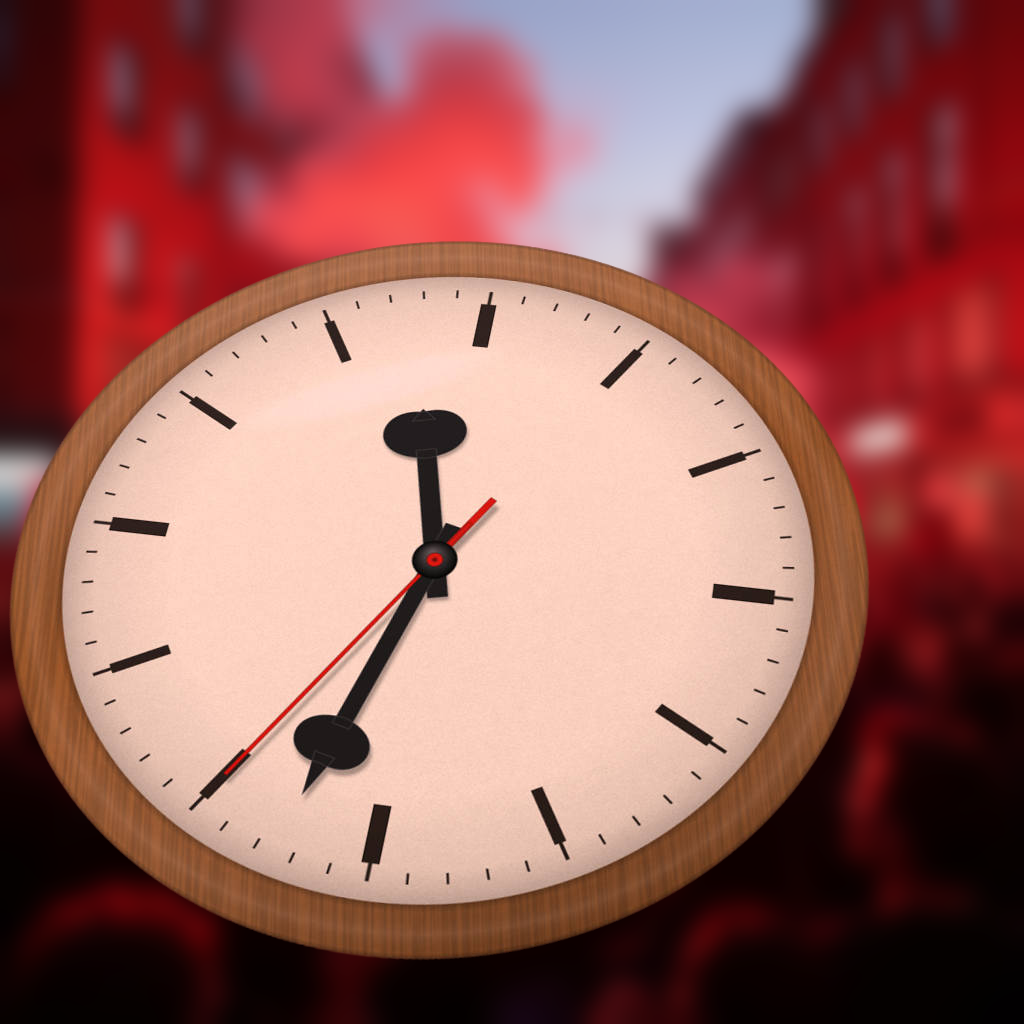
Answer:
11 h 32 min 35 s
